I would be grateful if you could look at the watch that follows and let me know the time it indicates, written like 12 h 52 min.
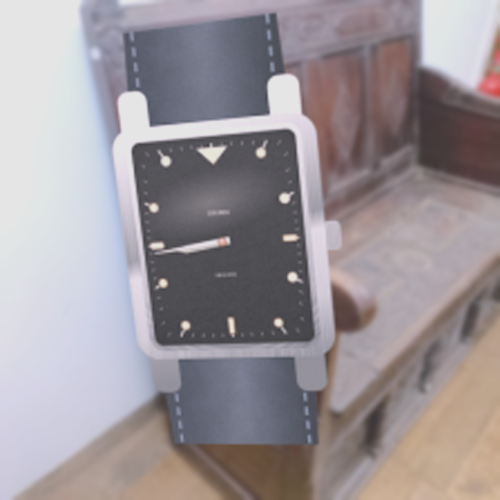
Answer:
8 h 44 min
